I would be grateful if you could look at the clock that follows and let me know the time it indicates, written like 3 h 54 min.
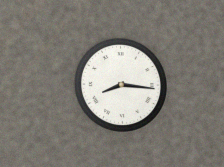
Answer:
8 h 16 min
